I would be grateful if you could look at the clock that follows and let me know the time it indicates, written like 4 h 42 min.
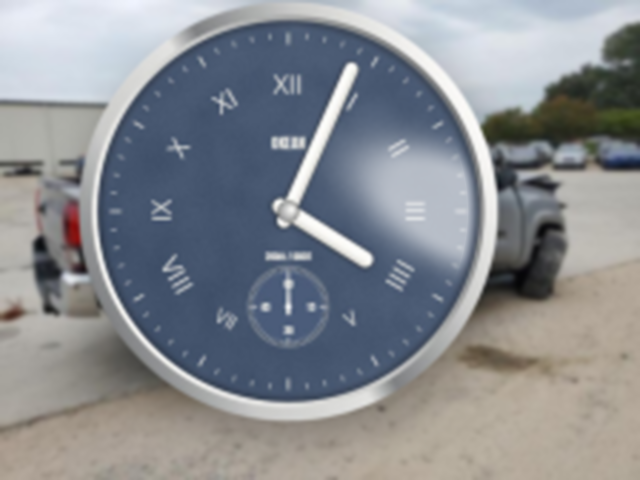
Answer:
4 h 04 min
